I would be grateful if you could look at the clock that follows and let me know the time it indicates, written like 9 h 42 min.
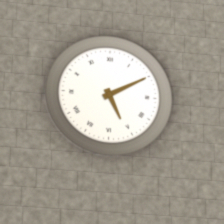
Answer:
5 h 10 min
